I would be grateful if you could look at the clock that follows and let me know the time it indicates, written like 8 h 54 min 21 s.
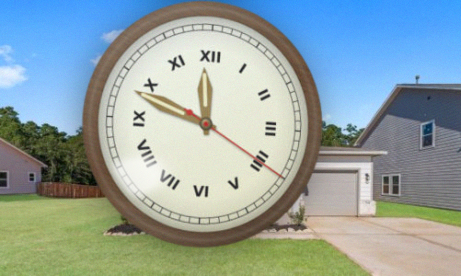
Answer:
11 h 48 min 20 s
